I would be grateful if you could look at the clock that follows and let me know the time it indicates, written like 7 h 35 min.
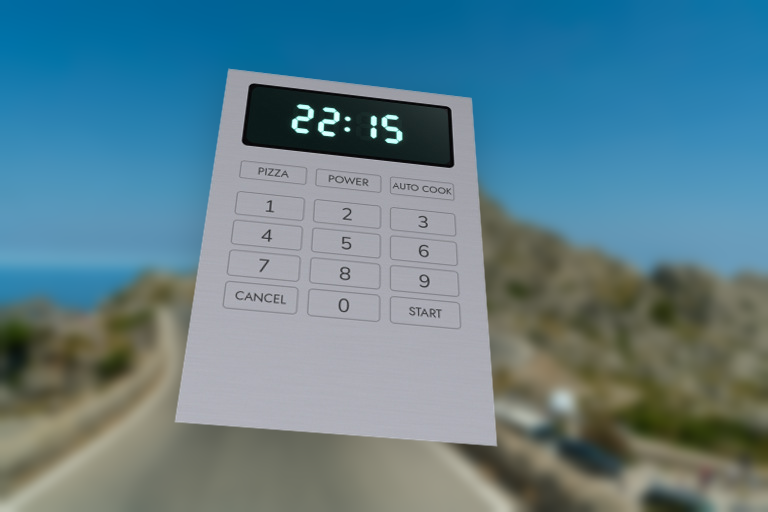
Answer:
22 h 15 min
